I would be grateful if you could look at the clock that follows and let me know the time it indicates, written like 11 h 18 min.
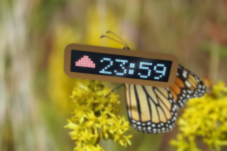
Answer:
23 h 59 min
